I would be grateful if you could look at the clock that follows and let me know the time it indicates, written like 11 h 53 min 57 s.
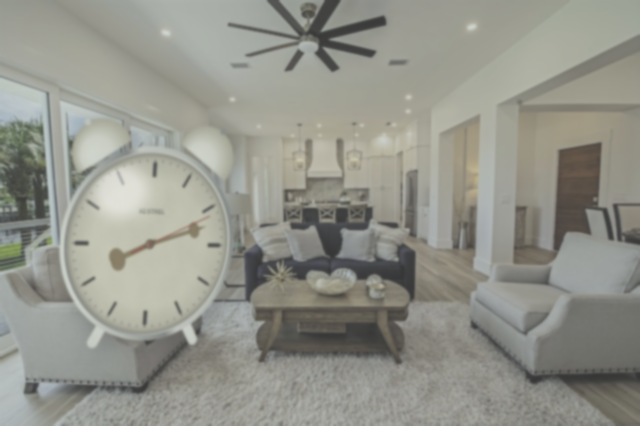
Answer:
8 h 12 min 11 s
